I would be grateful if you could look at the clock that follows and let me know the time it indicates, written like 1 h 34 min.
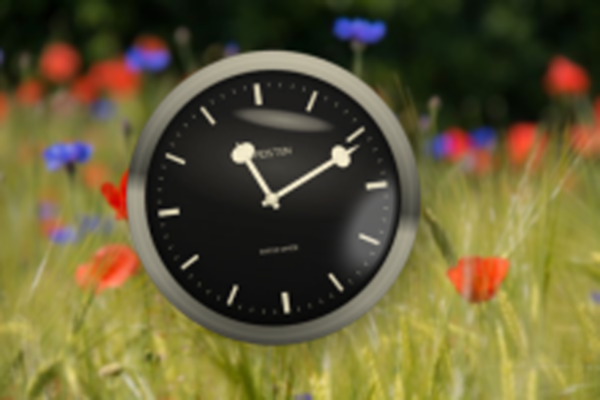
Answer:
11 h 11 min
